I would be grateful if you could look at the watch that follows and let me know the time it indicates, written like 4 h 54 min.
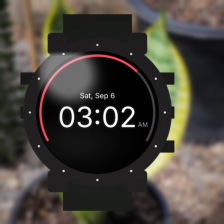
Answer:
3 h 02 min
